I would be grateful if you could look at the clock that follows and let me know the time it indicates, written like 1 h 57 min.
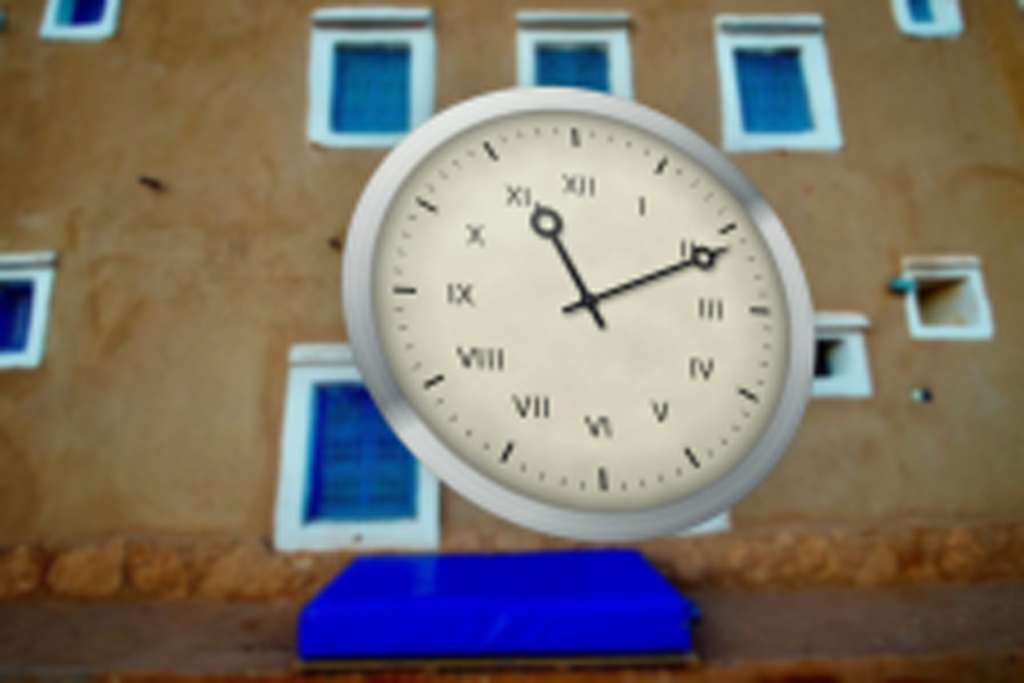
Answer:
11 h 11 min
